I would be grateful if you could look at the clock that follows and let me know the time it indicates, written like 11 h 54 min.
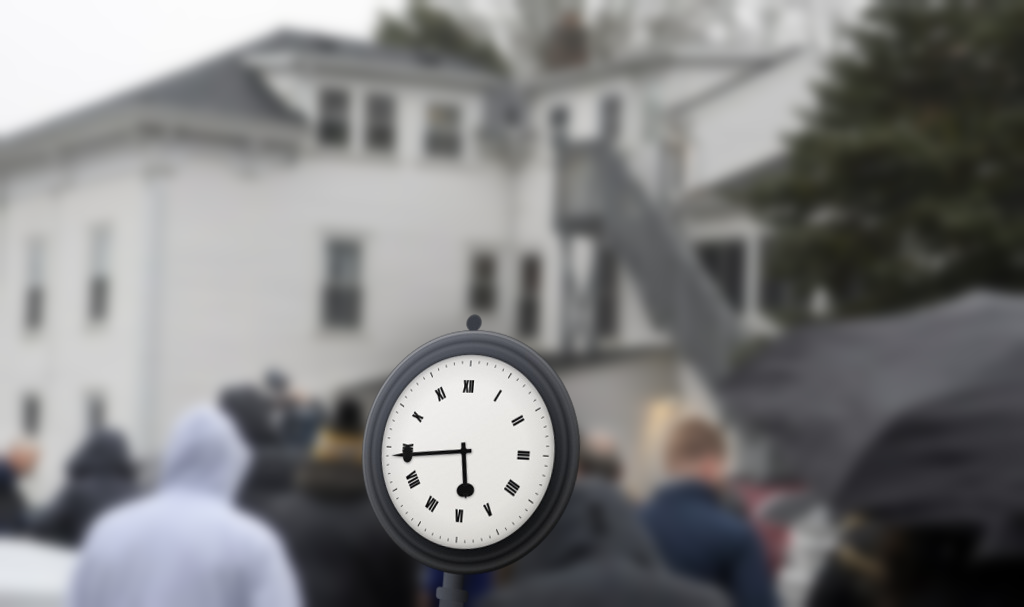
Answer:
5 h 44 min
